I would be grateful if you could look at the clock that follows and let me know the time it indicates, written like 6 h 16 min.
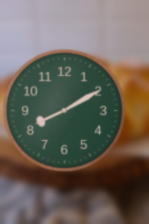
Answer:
8 h 10 min
